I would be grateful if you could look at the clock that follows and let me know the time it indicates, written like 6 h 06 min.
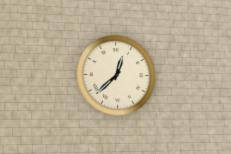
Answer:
12 h 38 min
